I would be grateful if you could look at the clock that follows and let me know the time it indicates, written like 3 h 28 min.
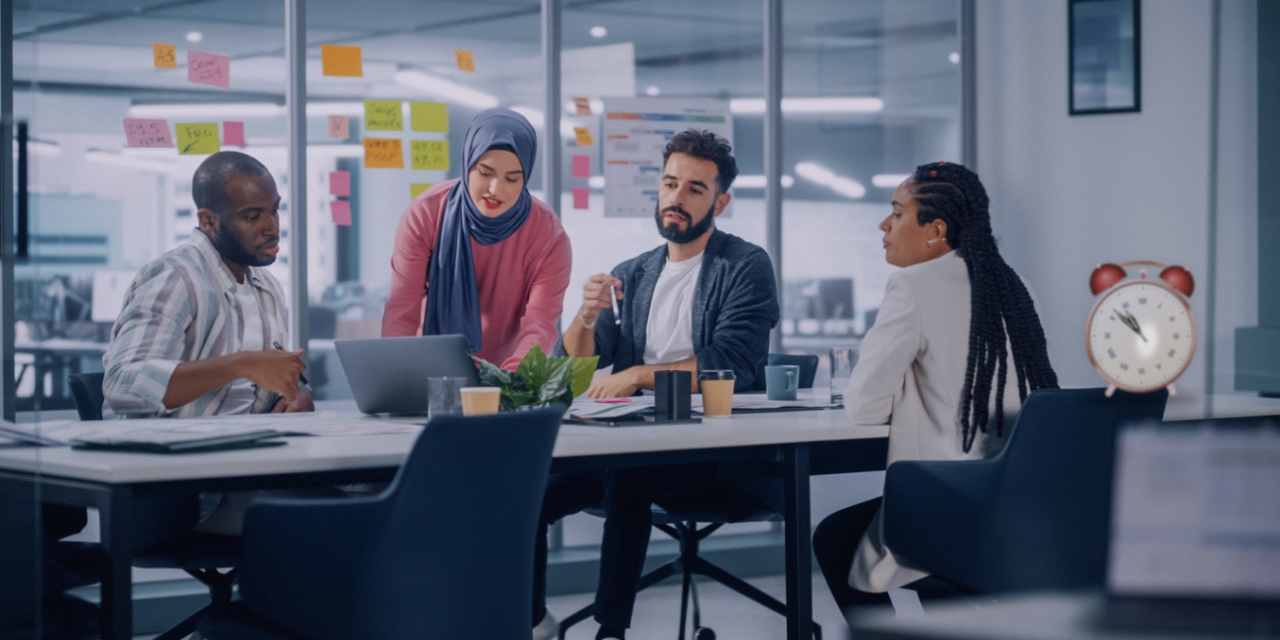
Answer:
10 h 52 min
